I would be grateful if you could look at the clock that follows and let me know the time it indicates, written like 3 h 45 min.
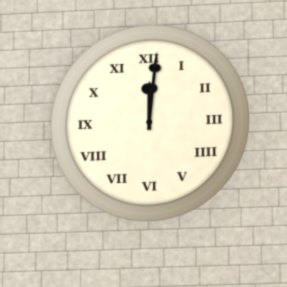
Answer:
12 h 01 min
